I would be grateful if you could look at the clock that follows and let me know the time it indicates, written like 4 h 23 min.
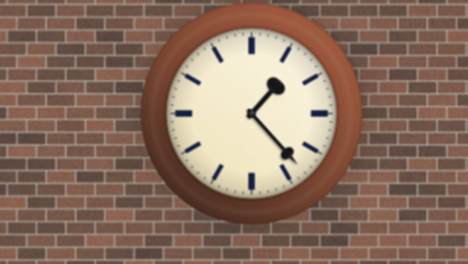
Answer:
1 h 23 min
